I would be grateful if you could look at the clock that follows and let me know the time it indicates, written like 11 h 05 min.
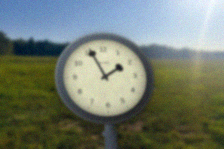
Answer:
1 h 56 min
